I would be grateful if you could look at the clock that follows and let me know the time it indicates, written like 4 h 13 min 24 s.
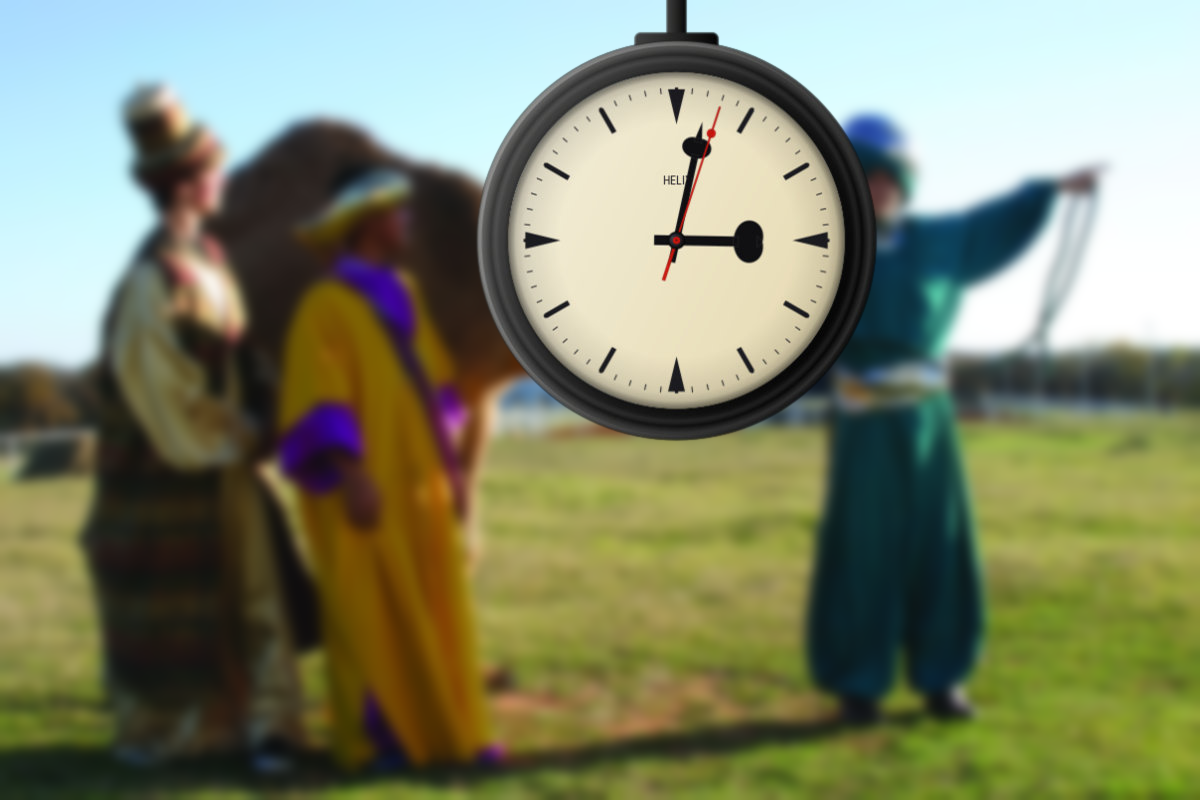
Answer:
3 h 02 min 03 s
